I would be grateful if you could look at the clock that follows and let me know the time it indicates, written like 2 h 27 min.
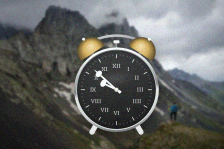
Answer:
9 h 52 min
